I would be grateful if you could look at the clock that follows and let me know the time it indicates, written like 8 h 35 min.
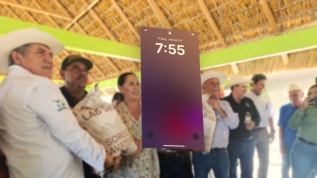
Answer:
7 h 55 min
